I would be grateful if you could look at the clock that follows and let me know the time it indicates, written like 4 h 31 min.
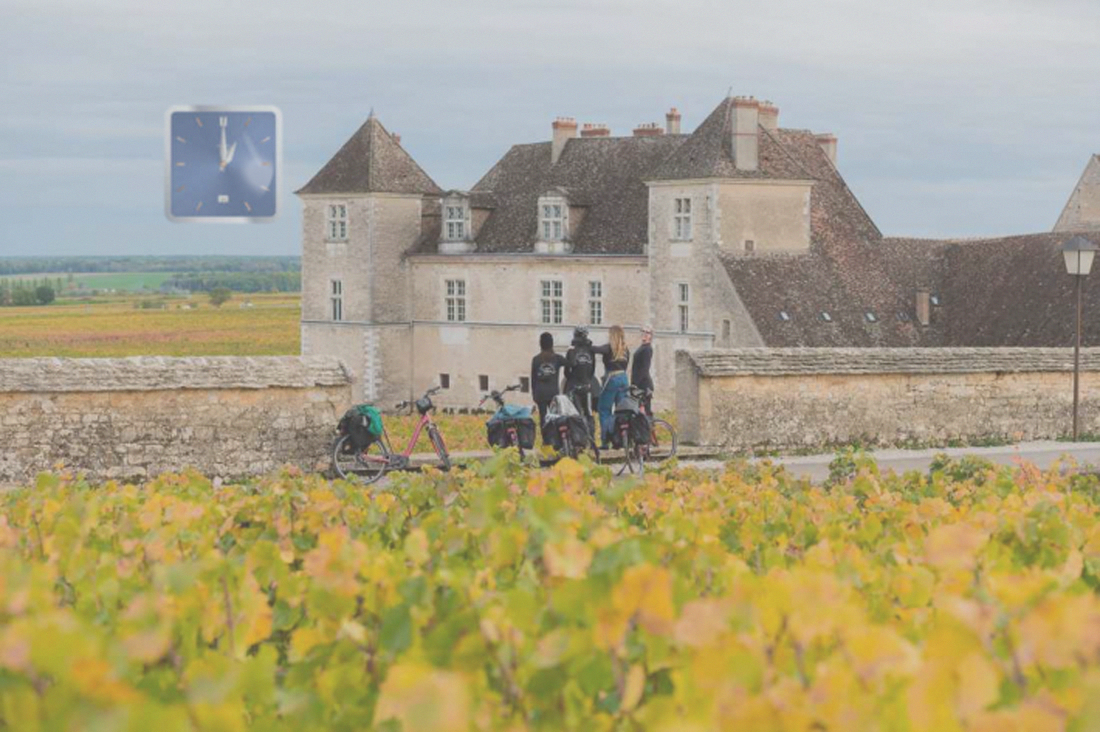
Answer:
1 h 00 min
